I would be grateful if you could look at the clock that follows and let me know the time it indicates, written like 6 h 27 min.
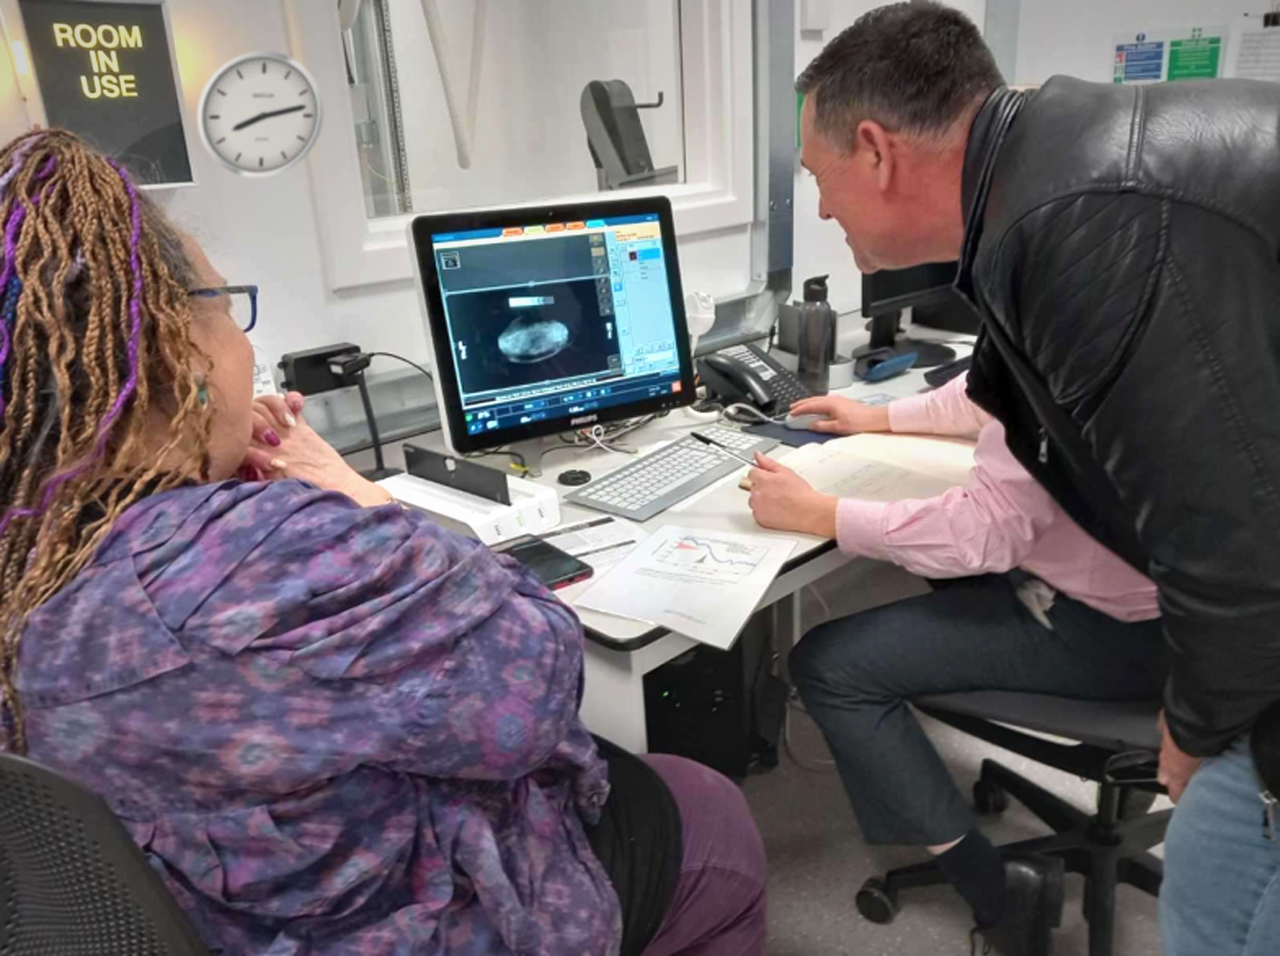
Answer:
8 h 13 min
